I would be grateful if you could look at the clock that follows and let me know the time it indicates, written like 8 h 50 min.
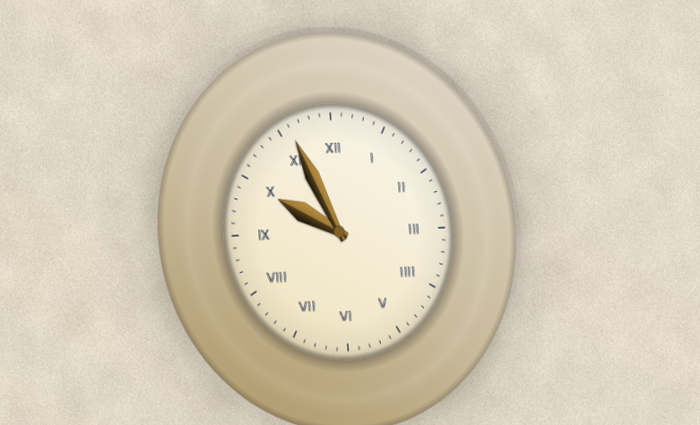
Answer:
9 h 56 min
